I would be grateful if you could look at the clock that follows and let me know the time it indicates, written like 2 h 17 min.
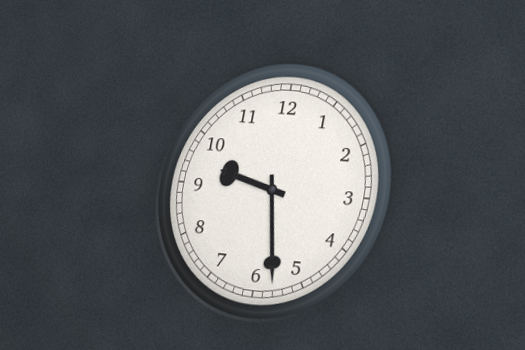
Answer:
9 h 28 min
